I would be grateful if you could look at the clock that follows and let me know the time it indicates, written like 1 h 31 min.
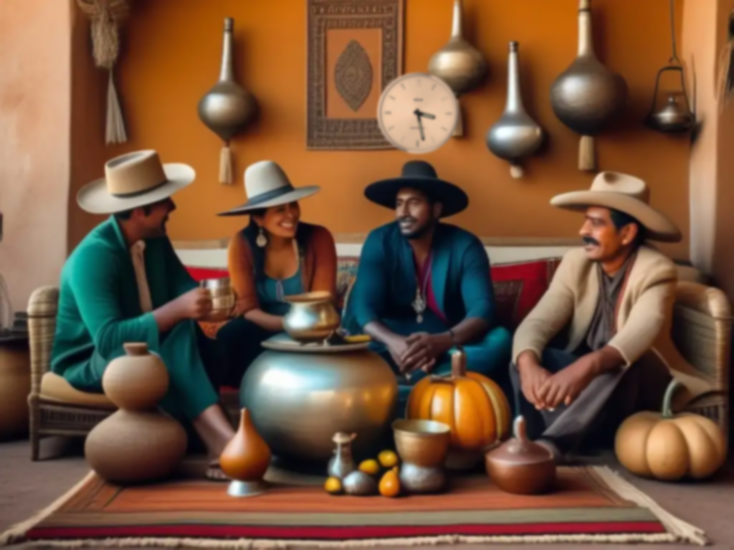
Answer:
3 h 28 min
